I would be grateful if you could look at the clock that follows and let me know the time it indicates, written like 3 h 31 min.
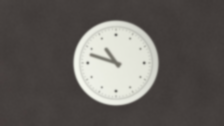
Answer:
10 h 48 min
